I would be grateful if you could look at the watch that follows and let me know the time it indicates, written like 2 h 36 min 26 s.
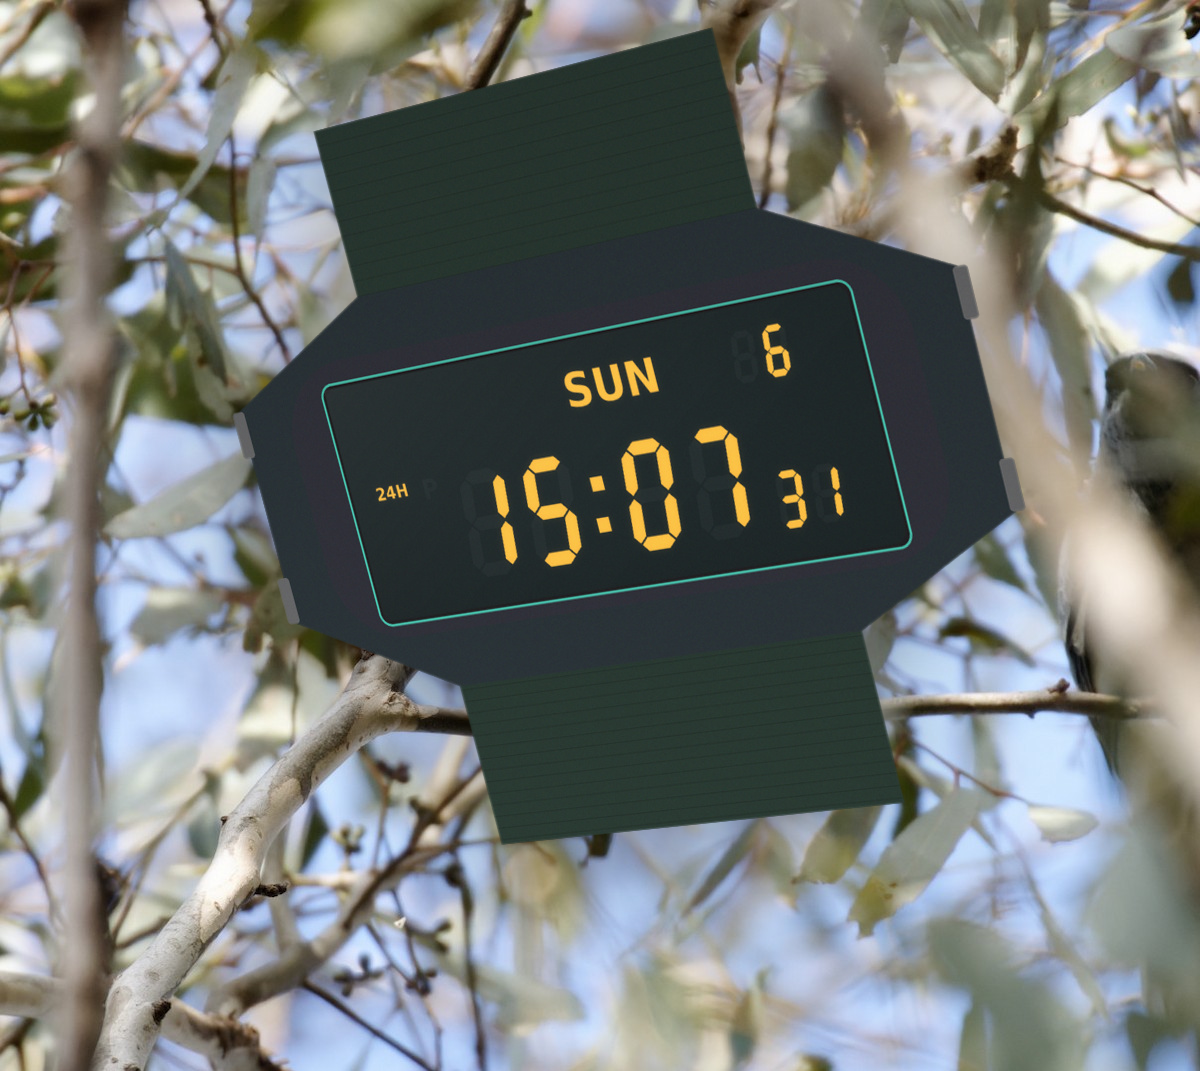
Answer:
15 h 07 min 31 s
